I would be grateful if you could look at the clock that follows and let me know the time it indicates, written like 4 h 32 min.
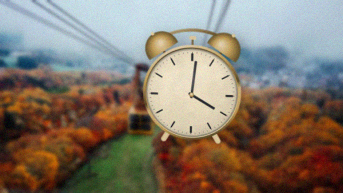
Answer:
4 h 01 min
